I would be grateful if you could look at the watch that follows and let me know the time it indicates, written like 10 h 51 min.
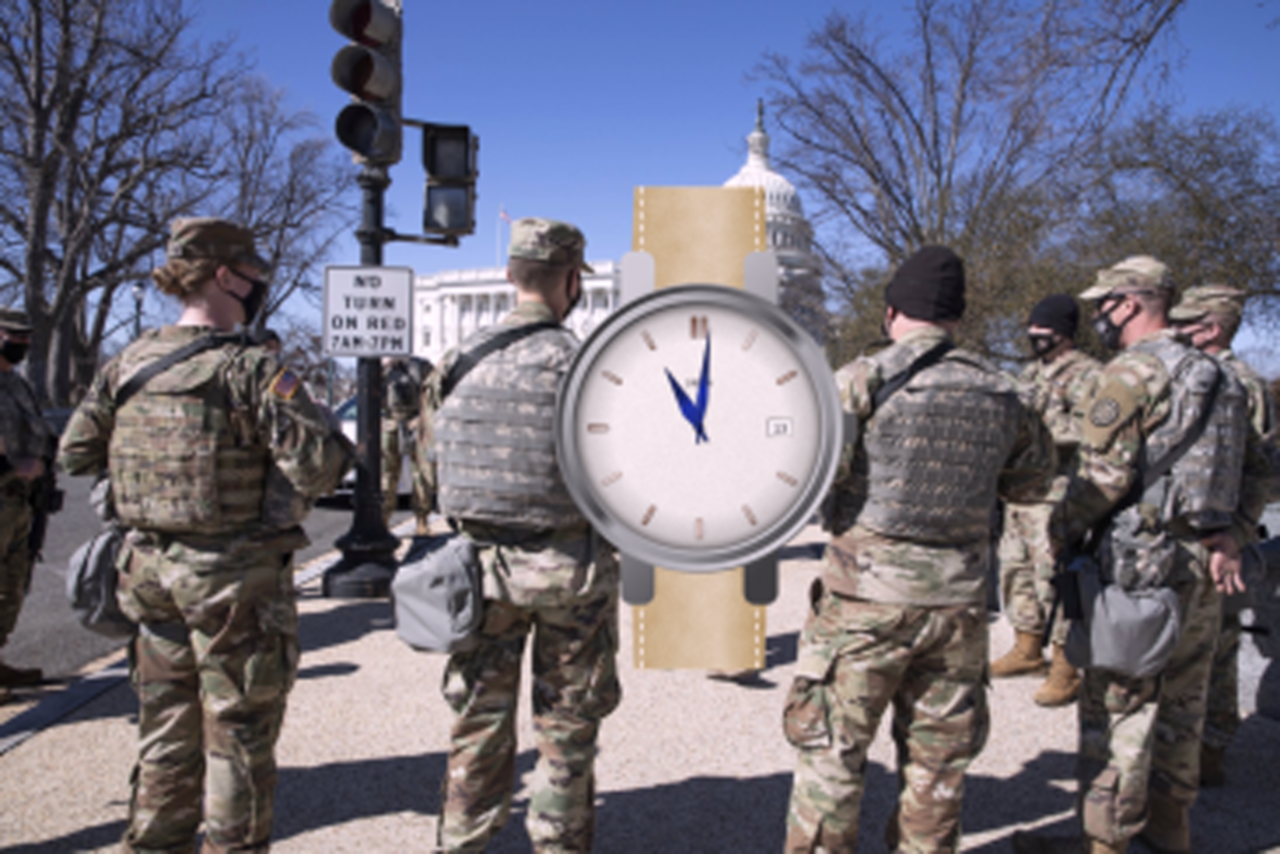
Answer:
11 h 01 min
